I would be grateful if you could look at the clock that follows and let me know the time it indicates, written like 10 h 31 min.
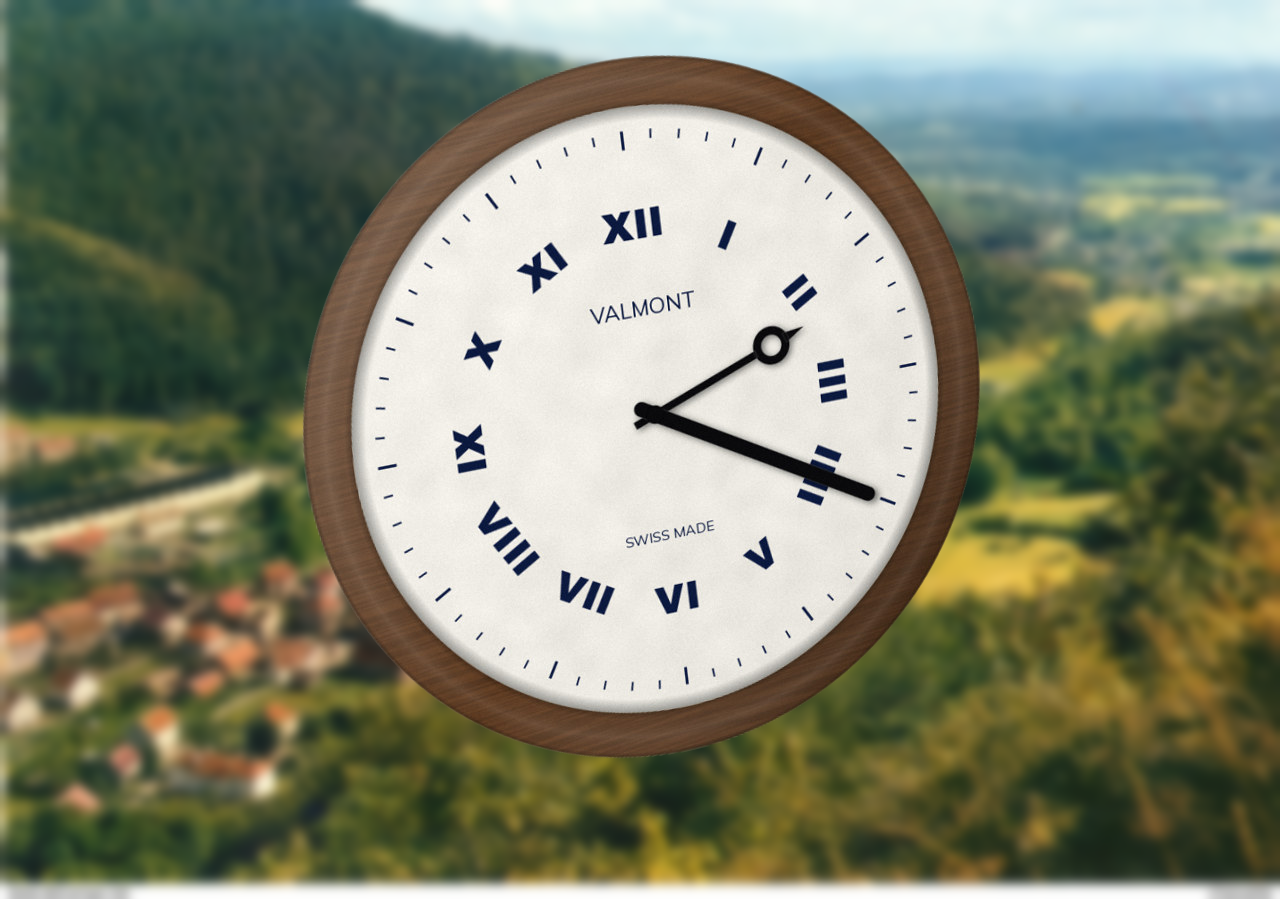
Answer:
2 h 20 min
